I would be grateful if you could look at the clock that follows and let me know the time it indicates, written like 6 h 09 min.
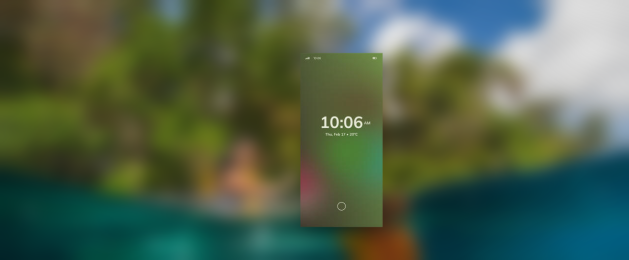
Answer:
10 h 06 min
